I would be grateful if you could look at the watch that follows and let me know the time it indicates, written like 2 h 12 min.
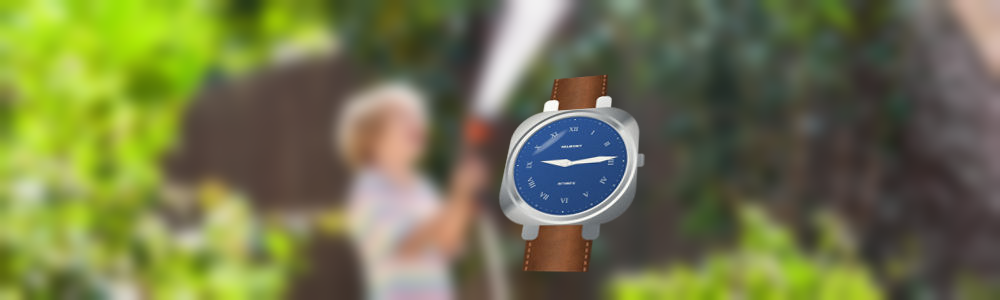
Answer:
9 h 14 min
